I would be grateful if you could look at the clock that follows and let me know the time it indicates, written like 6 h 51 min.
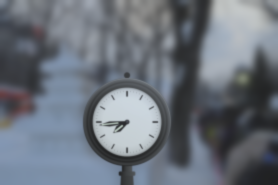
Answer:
7 h 44 min
